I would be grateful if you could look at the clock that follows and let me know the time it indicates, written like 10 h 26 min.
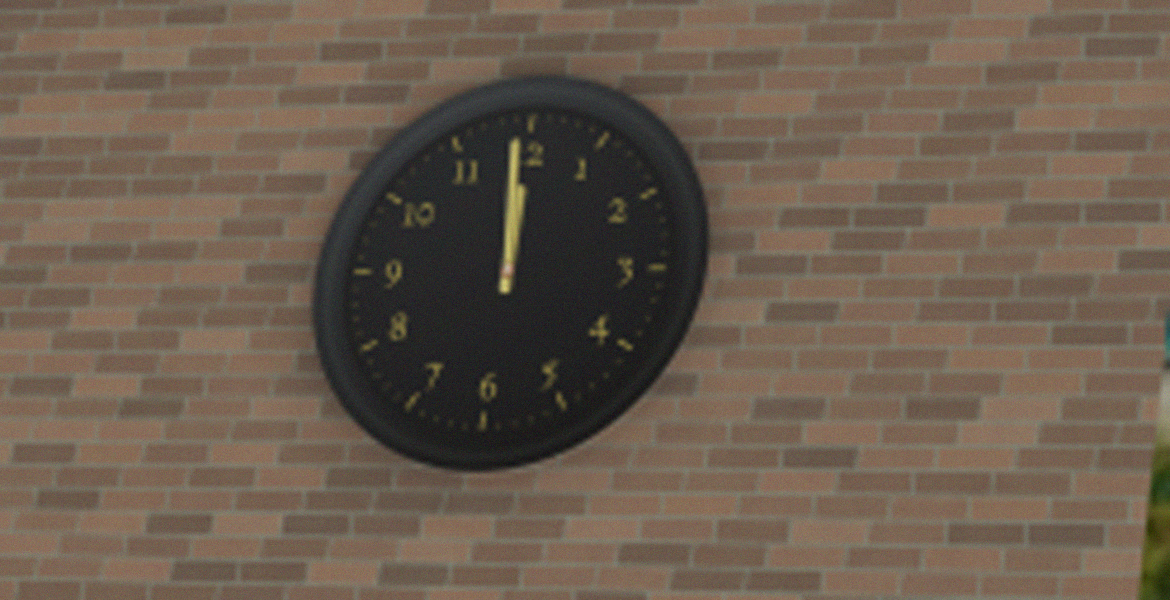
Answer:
11 h 59 min
